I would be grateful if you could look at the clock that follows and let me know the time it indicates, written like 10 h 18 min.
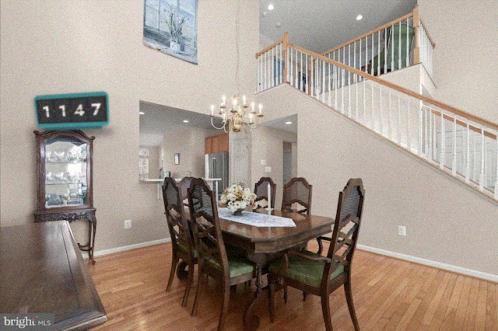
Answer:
11 h 47 min
